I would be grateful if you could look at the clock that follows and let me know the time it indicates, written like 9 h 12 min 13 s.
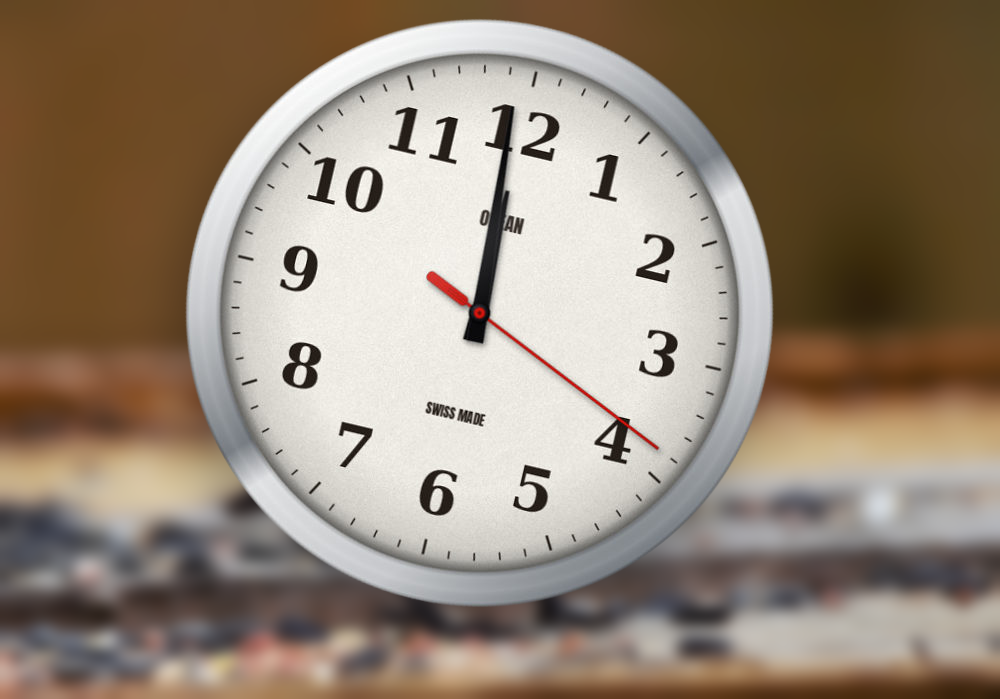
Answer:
11 h 59 min 19 s
